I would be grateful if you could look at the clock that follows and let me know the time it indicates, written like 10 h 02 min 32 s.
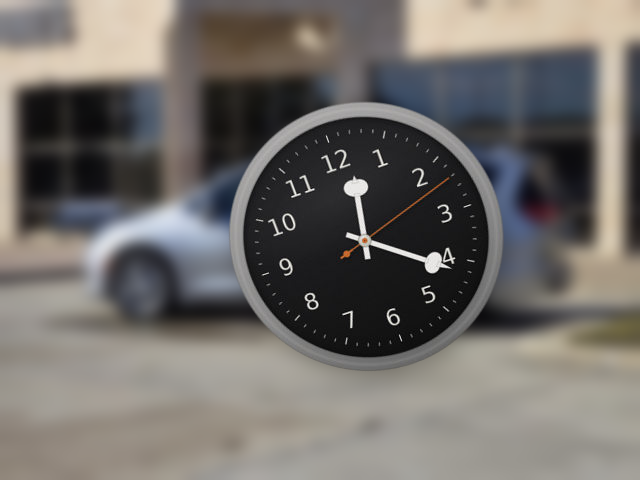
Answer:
12 h 21 min 12 s
